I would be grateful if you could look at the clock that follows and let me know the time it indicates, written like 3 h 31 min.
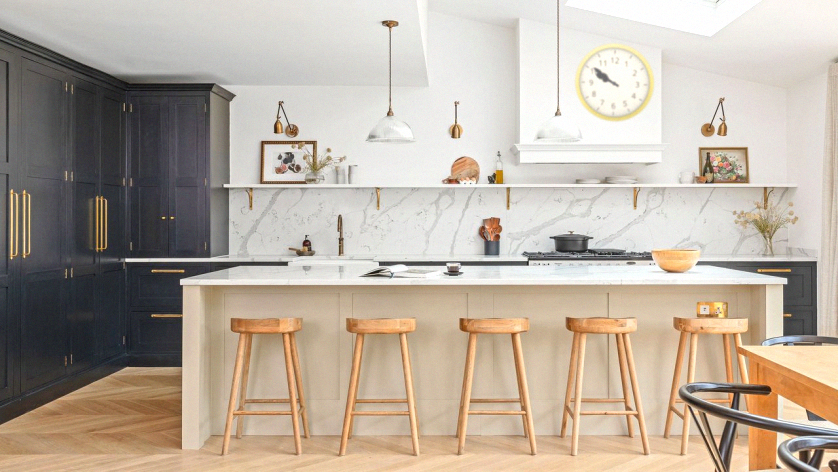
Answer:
9 h 51 min
